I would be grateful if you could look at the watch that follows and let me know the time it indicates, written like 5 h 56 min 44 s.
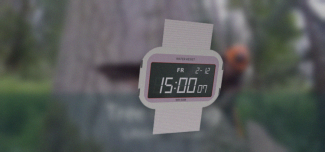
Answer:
15 h 00 min 07 s
